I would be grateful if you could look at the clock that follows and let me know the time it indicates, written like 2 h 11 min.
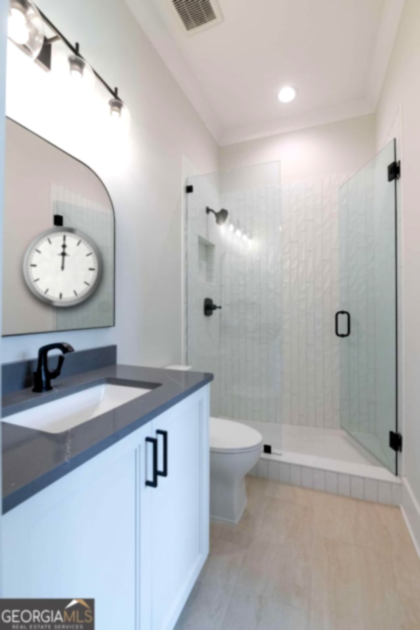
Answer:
12 h 00 min
